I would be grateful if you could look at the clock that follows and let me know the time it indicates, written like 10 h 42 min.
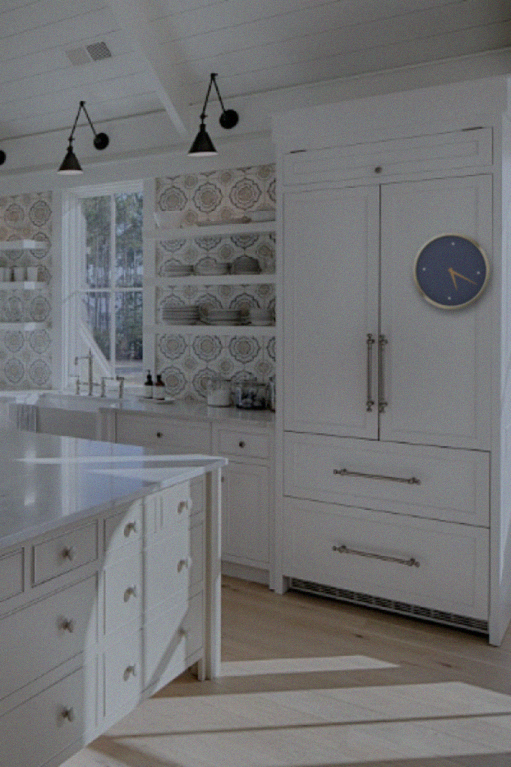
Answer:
5 h 19 min
